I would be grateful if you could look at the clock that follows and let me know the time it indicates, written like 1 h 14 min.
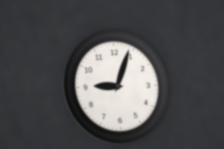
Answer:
9 h 04 min
